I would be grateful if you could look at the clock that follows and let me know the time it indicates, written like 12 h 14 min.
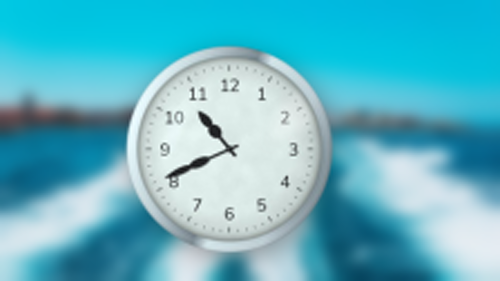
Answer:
10 h 41 min
